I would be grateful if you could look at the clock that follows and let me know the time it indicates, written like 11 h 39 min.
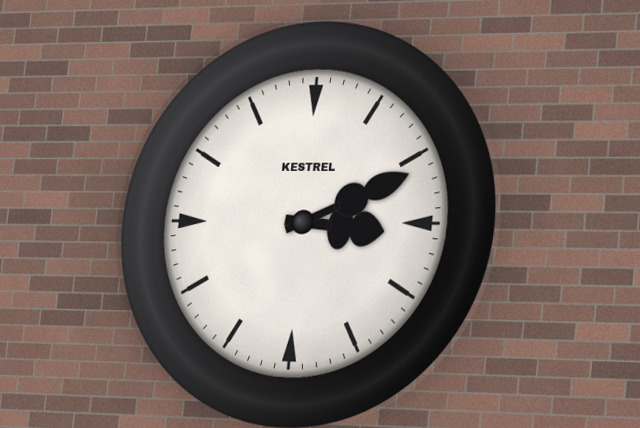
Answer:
3 h 11 min
